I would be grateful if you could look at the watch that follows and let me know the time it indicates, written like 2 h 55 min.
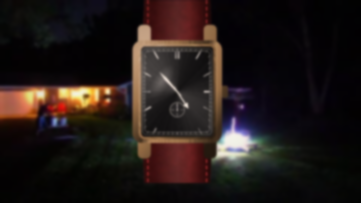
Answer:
4 h 53 min
